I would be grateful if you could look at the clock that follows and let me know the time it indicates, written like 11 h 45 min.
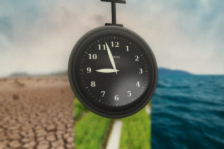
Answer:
8 h 57 min
